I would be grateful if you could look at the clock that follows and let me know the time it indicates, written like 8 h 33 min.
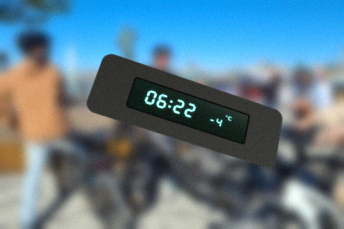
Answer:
6 h 22 min
